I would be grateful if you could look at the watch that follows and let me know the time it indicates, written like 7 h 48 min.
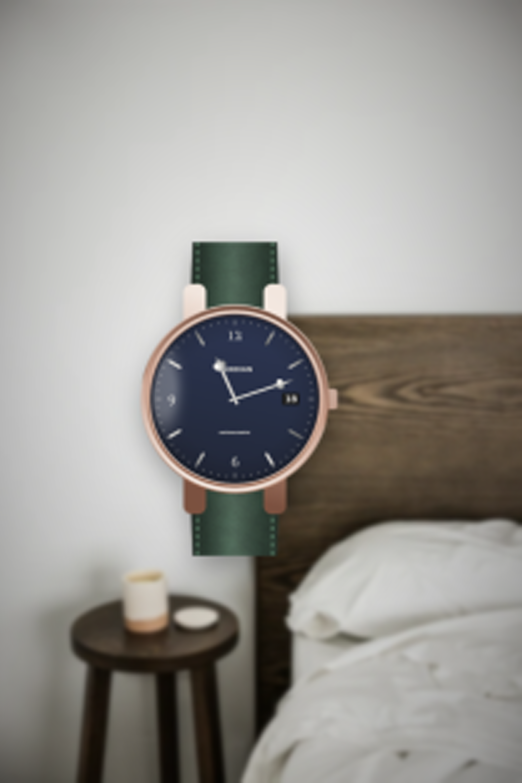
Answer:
11 h 12 min
